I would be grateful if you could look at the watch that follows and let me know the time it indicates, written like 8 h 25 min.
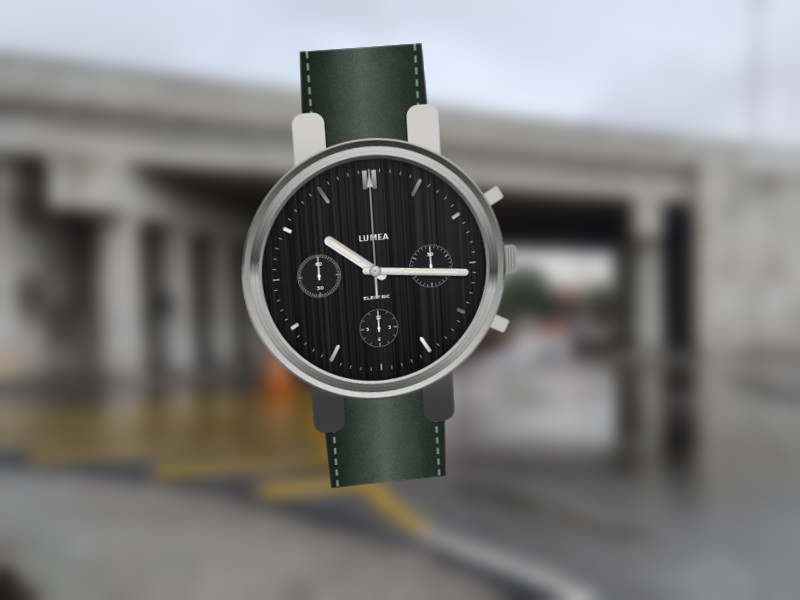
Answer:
10 h 16 min
